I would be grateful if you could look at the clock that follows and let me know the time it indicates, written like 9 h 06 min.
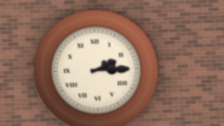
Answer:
2 h 15 min
